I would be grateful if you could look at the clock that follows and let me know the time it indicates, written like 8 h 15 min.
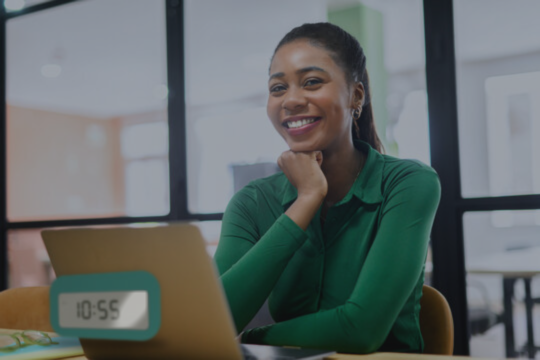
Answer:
10 h 55 min
